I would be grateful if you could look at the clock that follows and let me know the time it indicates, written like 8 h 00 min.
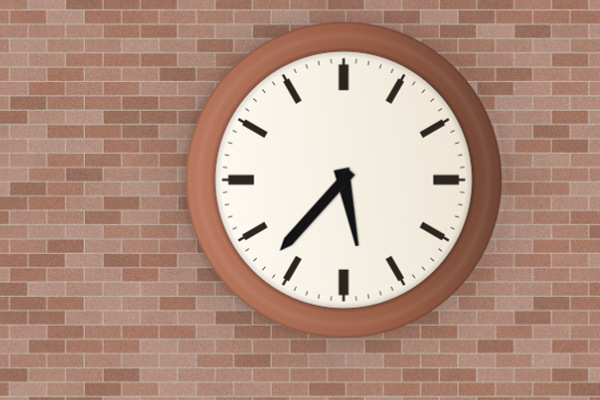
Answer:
5 h 37 min
